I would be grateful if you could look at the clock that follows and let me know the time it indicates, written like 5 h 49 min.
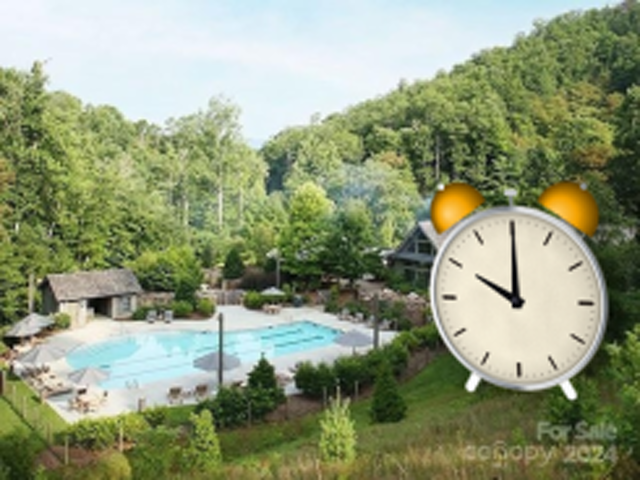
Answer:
10 h 00 min
